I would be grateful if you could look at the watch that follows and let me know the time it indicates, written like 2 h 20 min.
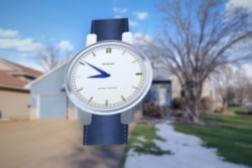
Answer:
8 h 51 min
